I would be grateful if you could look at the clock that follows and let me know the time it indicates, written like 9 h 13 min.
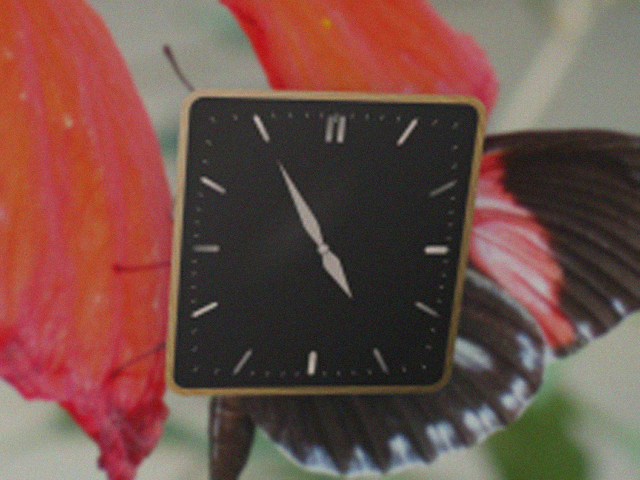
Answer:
4 h 55 min
